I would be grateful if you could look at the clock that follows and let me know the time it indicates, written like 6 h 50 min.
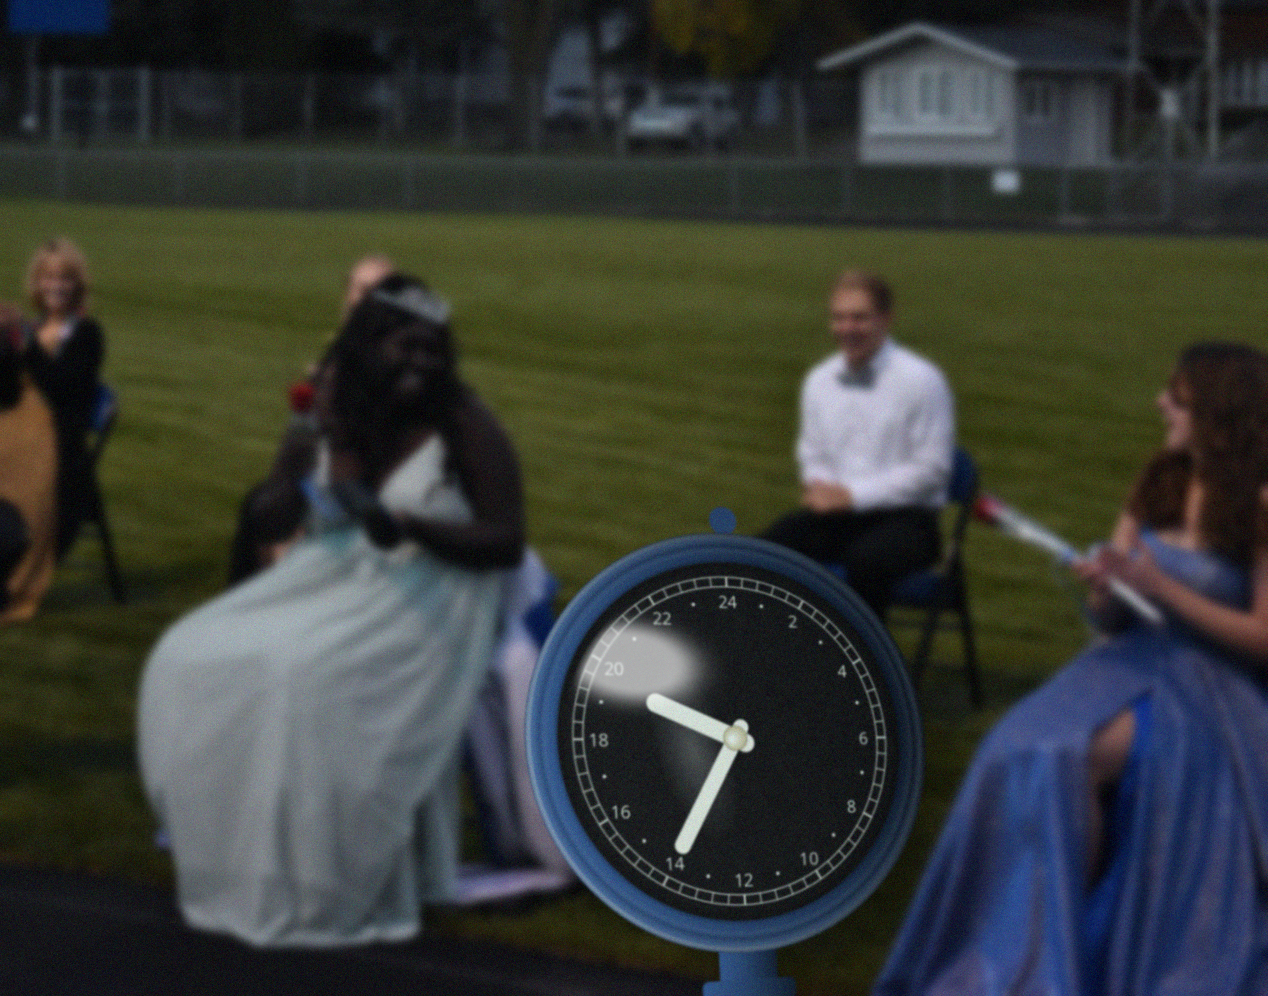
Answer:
19 h 35 min
